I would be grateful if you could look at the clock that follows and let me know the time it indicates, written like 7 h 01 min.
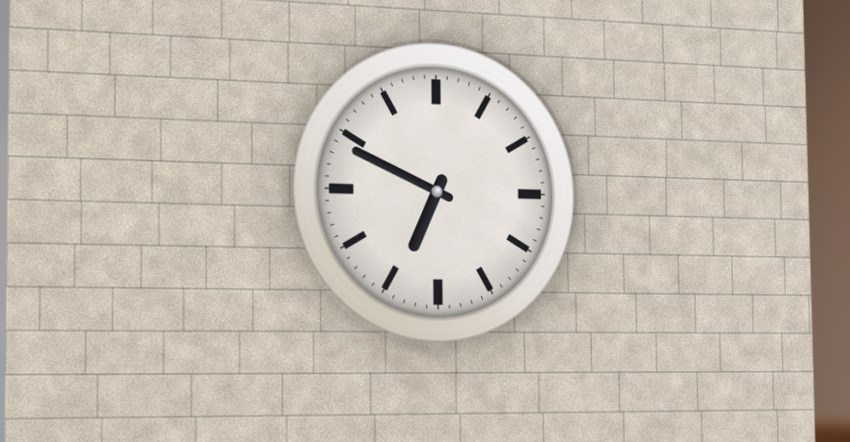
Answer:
6 h 49 min
